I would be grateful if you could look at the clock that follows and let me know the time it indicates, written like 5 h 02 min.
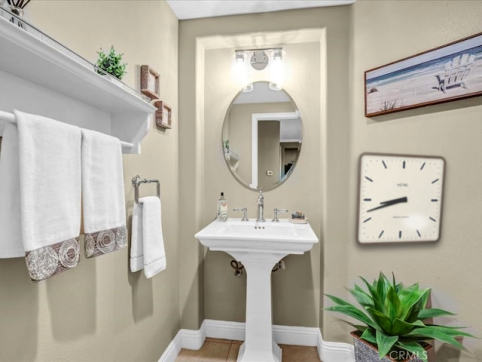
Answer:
8 h 42 min
